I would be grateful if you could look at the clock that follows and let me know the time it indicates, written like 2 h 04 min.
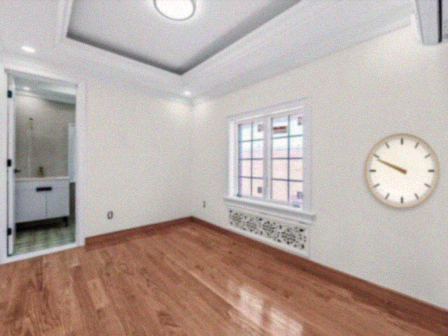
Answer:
9 h 49 min
